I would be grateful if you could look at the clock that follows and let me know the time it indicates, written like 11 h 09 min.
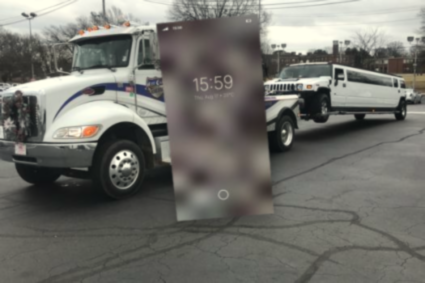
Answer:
15 h 59 min
